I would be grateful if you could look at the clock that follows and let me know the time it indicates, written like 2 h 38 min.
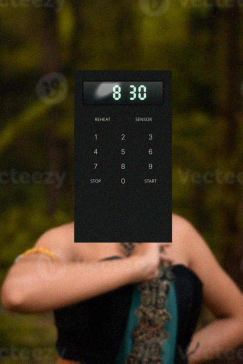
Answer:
8 h 30 min
